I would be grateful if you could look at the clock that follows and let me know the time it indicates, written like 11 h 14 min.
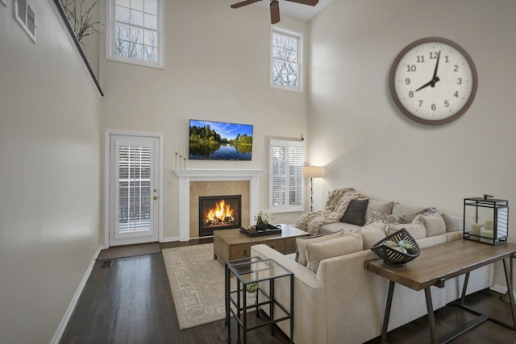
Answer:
8 h 02 min
